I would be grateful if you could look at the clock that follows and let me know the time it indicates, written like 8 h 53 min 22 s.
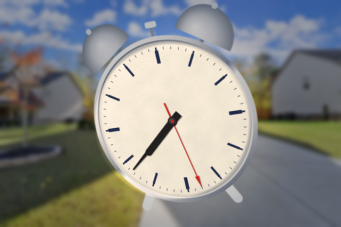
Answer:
7 h 38 min 28 s
